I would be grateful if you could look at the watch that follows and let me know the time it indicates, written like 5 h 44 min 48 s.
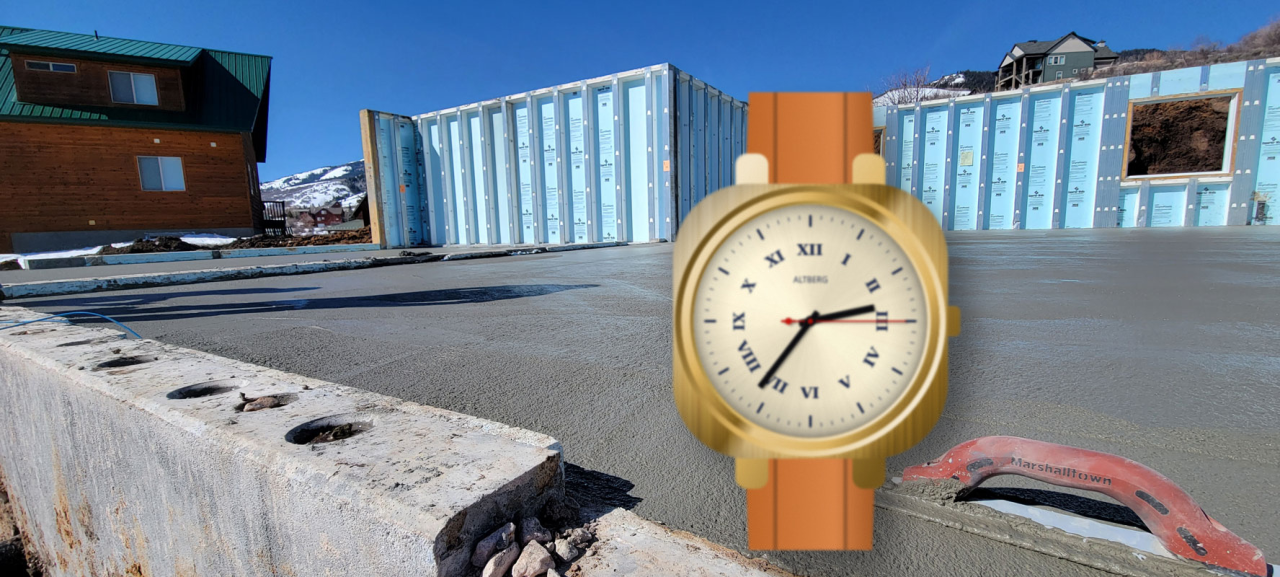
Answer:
2 h 36 min 15 s
